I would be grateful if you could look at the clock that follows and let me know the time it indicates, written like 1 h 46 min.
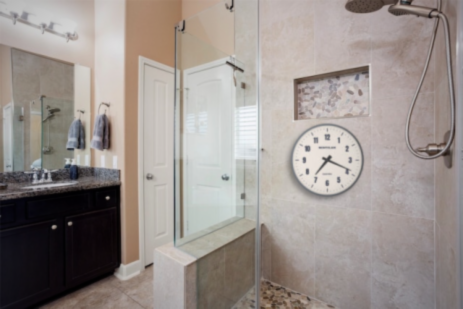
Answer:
7 h 19 min
